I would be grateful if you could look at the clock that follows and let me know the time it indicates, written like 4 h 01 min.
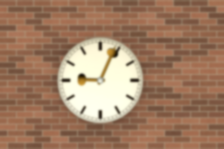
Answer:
9 h 04 min
